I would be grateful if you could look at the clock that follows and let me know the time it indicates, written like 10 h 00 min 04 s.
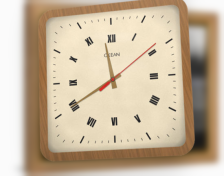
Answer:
11 h 40 min 09 s
